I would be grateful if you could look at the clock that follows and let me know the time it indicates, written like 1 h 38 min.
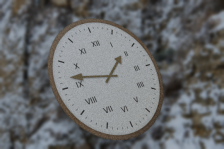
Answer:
1 h 47 min
